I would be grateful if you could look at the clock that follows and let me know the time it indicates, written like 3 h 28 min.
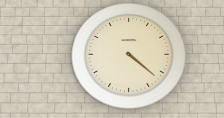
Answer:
4 h 22 min
